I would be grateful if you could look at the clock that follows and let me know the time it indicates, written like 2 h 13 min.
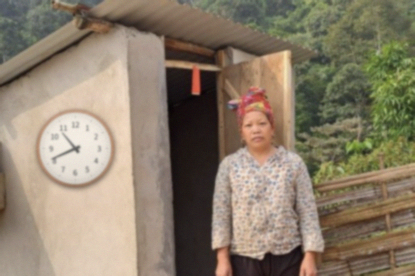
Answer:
10 h 41 min
